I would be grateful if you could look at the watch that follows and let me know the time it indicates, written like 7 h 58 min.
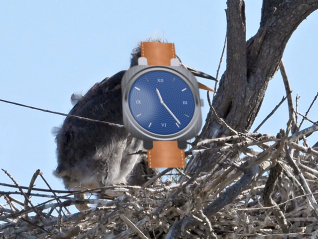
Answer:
11 h 24 min
